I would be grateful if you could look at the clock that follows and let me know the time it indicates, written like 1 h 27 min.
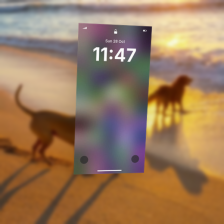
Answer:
11 h 47 min
